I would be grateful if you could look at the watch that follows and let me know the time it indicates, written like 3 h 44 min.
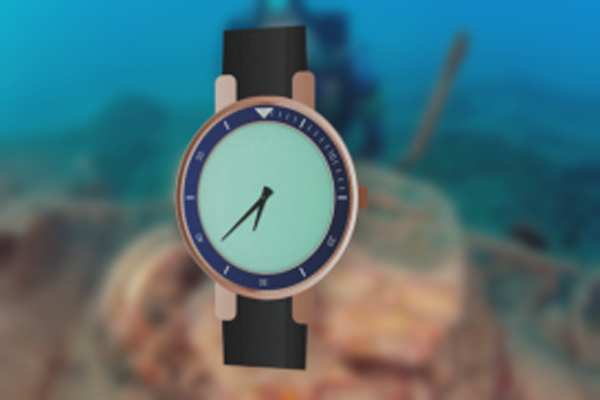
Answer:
6 h 38 min
